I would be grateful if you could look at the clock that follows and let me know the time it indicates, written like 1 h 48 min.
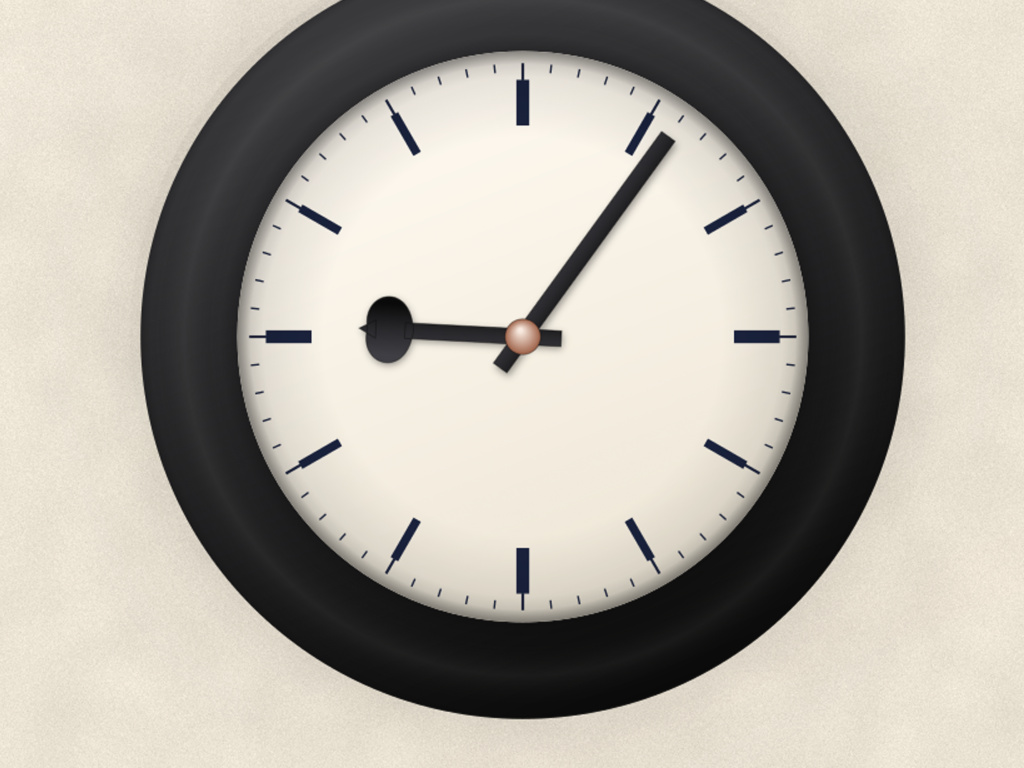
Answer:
9 h 06 min
